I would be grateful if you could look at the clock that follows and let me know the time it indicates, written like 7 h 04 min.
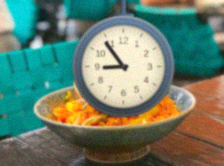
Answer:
8 h 54 min
